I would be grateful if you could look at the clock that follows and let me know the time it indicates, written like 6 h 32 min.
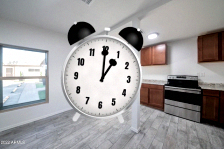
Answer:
1 h 00 min
